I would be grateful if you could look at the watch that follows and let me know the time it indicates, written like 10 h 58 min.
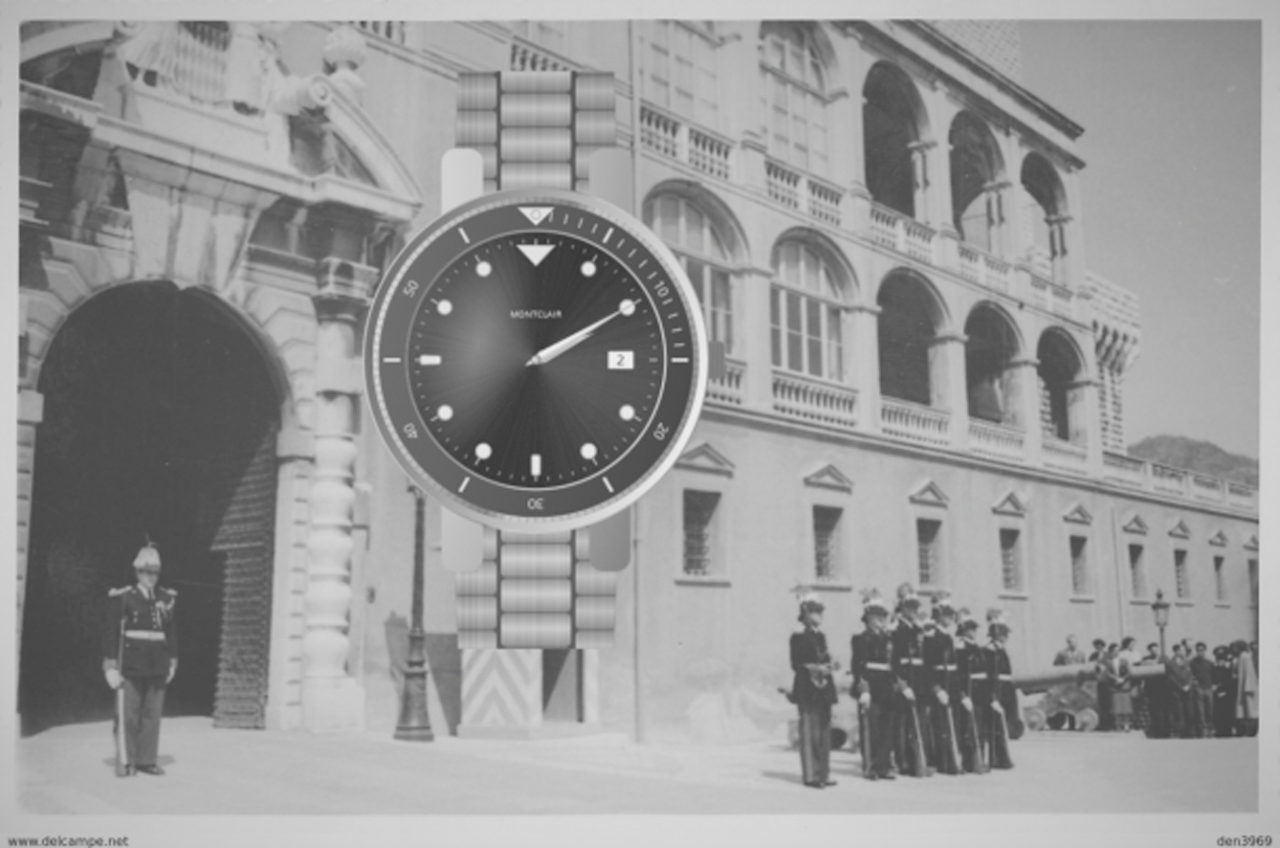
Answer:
2 h 10 min
